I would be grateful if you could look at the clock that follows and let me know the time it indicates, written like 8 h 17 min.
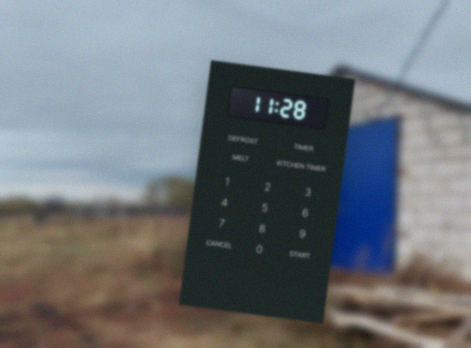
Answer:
11 h 28 min
